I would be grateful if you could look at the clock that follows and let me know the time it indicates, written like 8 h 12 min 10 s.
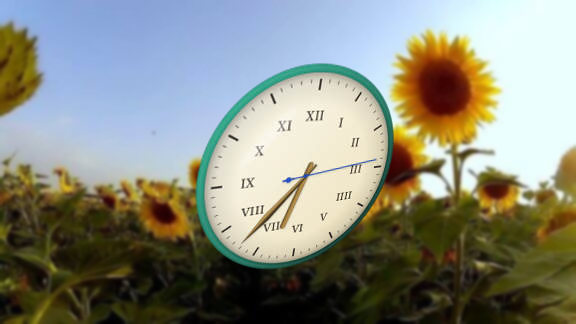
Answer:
6 h 37 min 14 s
